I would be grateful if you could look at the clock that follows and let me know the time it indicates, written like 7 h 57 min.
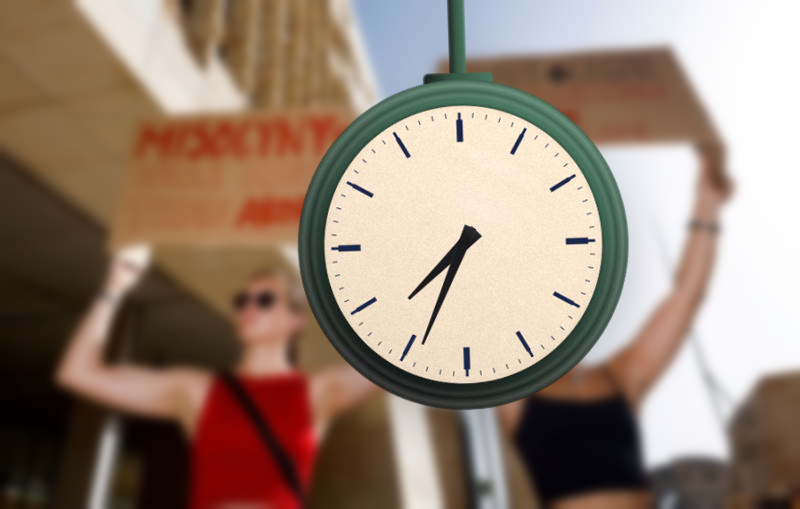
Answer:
7 h 34 min
